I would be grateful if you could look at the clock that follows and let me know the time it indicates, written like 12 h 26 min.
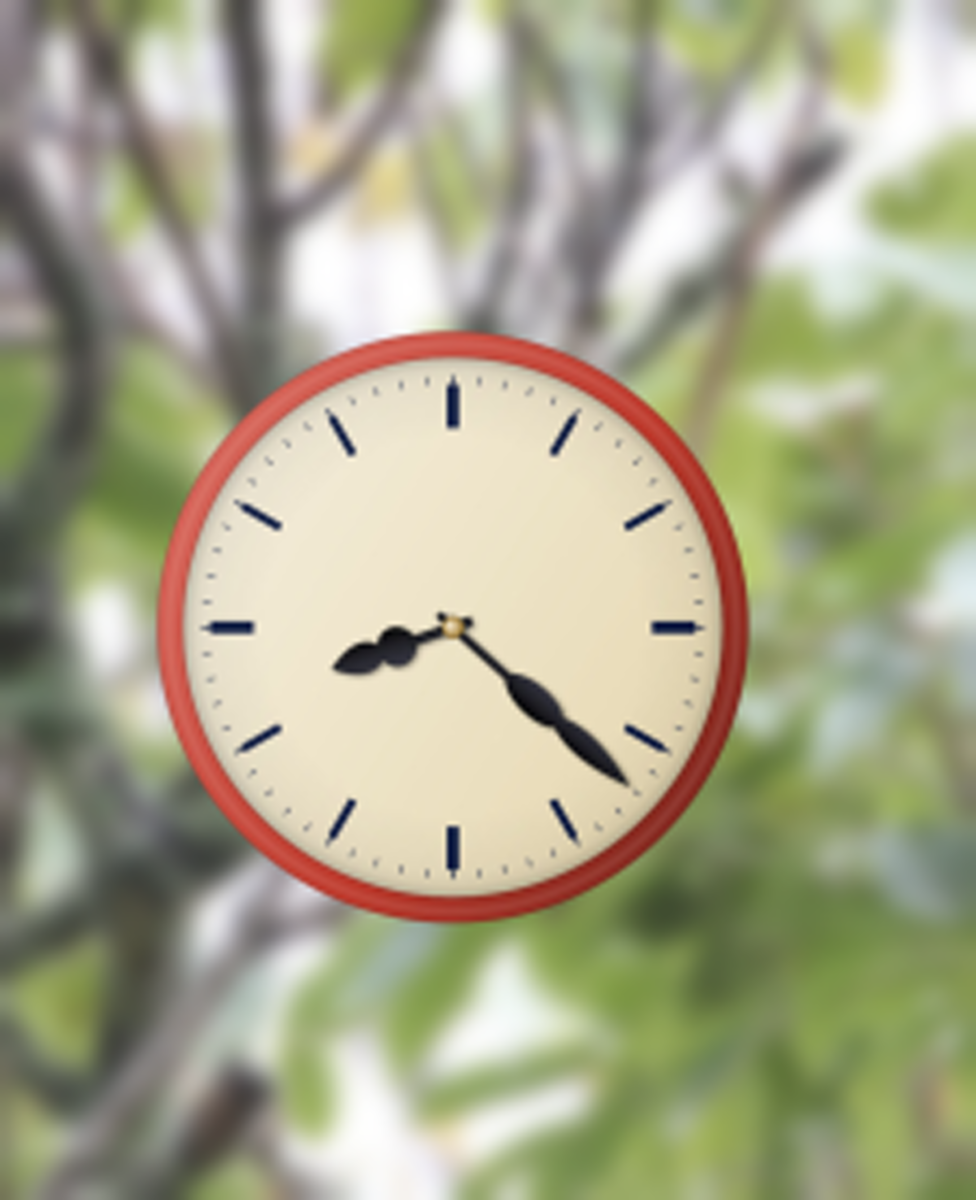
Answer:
8 h 22 min
